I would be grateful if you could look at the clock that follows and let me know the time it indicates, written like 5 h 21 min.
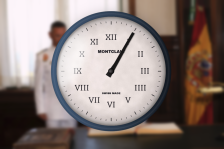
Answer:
1 h 05 min
